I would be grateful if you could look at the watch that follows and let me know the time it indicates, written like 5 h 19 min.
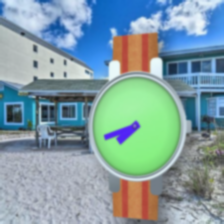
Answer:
7 h 42 min
